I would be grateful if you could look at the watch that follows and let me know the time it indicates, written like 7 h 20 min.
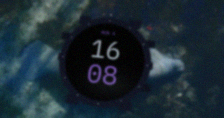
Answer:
16 h 08 min
